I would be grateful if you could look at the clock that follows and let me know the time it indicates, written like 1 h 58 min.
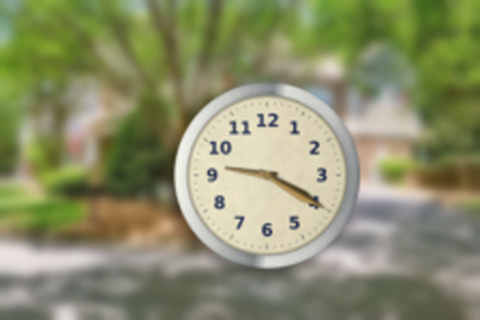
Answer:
9 h 20 min
